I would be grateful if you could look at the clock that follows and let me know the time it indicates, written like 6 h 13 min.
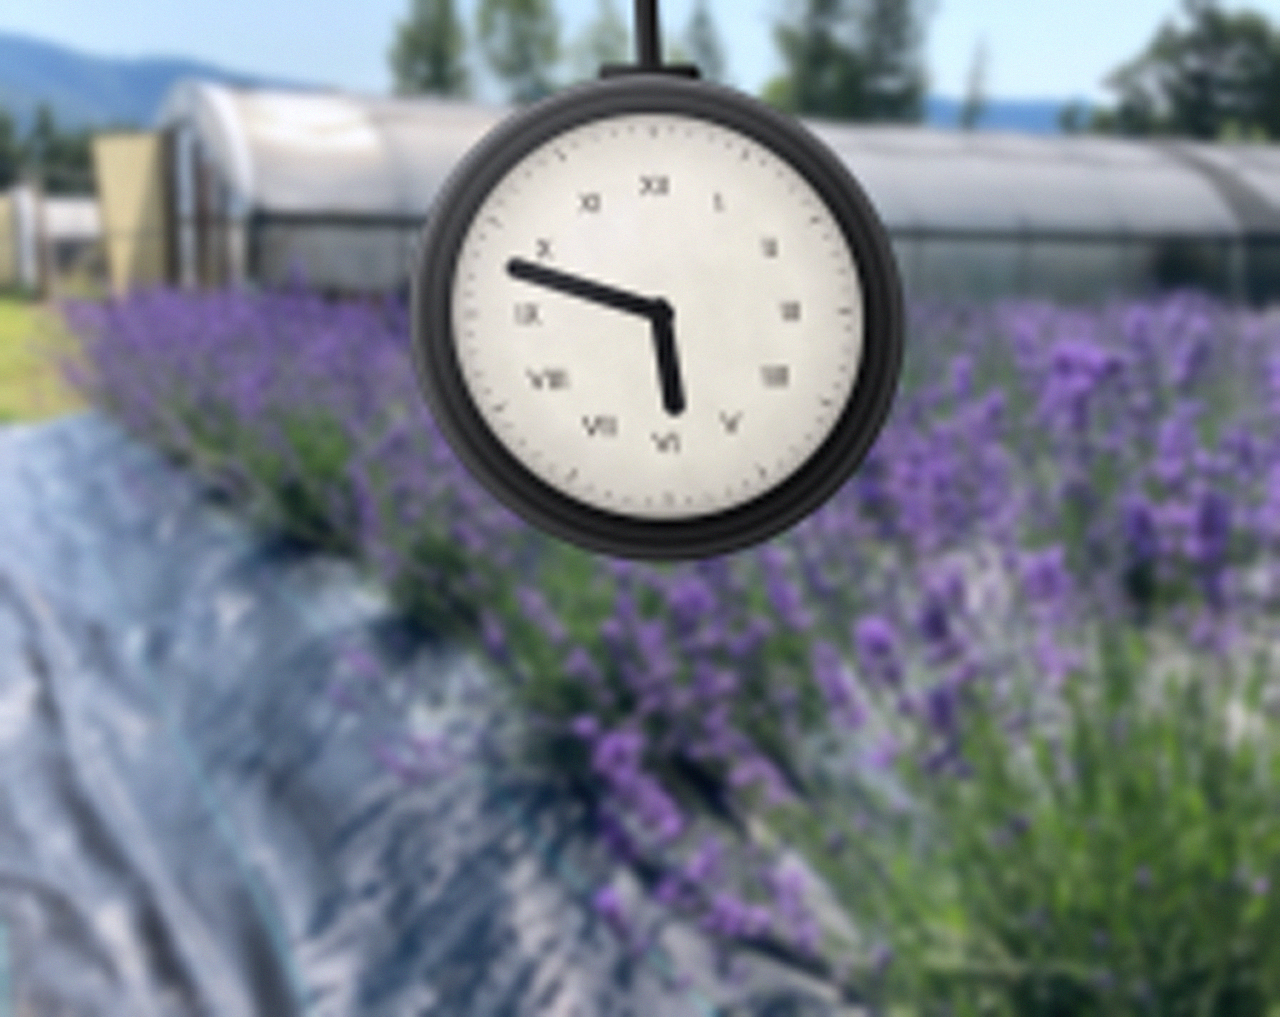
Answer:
5 h 48 min
